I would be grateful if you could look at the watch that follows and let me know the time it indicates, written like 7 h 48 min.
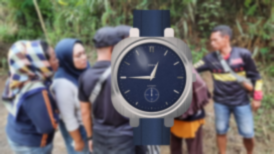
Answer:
12 h 45 min
